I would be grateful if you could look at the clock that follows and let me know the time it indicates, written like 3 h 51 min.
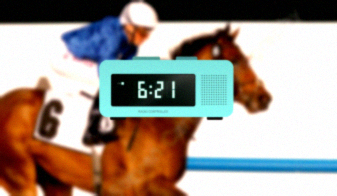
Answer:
6 h 21 min
